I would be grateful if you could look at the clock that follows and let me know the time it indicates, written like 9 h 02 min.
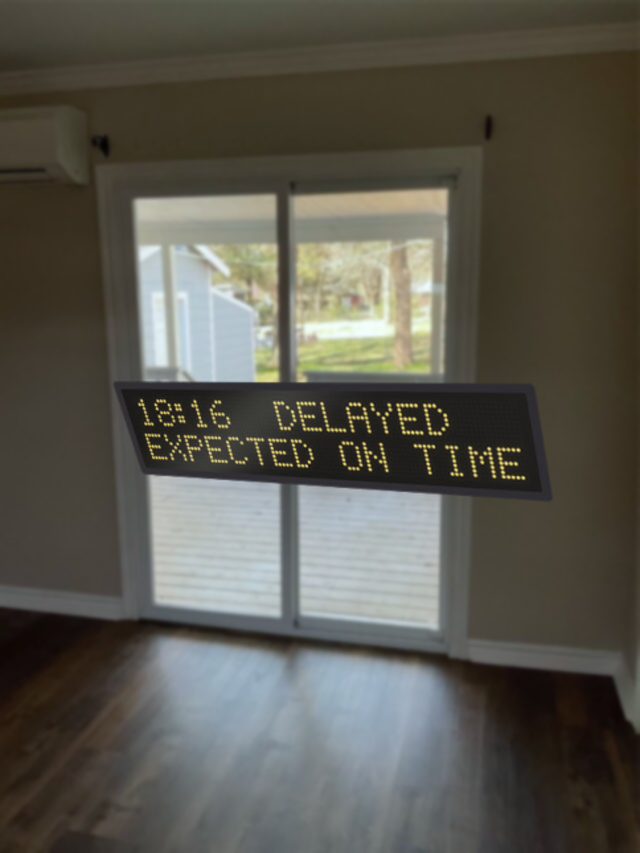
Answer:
18 h 16 min
